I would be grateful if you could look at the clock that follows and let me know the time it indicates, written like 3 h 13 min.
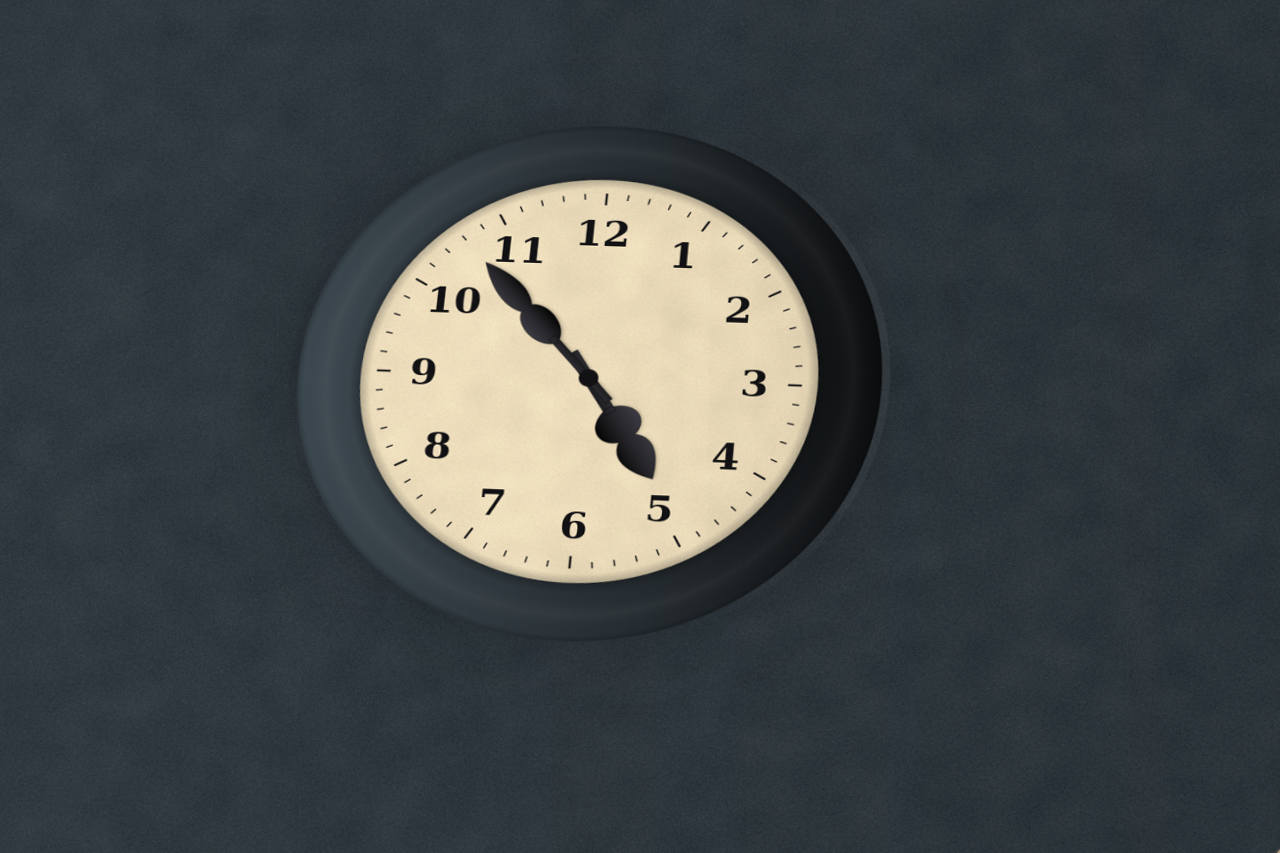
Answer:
4 h 53 min
